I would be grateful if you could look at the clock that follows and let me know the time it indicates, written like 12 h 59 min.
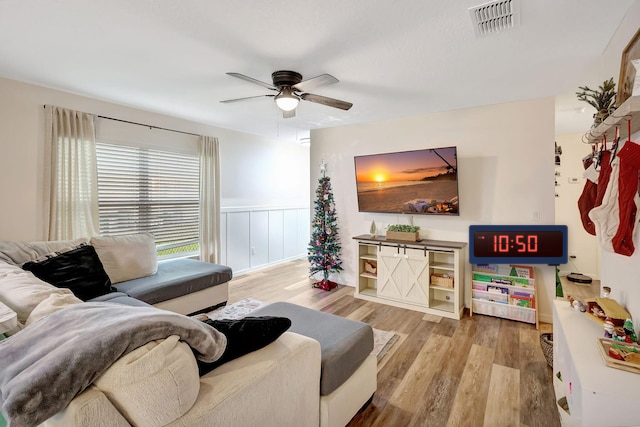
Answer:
10 h 50 min
